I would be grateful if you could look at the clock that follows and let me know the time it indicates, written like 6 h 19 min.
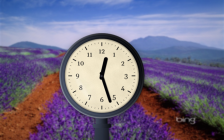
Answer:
12 h 27 min
